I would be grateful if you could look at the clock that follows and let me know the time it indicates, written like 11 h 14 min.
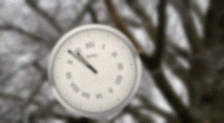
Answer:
10 h 53 min
